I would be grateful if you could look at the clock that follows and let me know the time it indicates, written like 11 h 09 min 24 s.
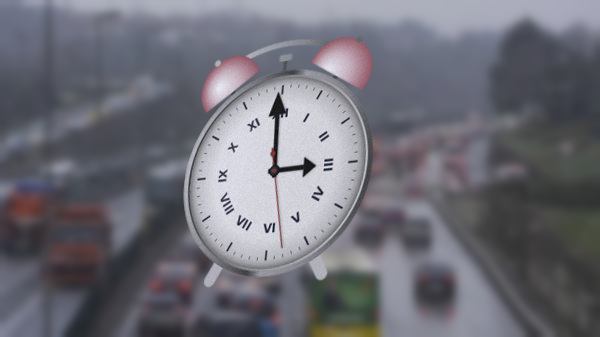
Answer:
2 h 59 min 28 s
